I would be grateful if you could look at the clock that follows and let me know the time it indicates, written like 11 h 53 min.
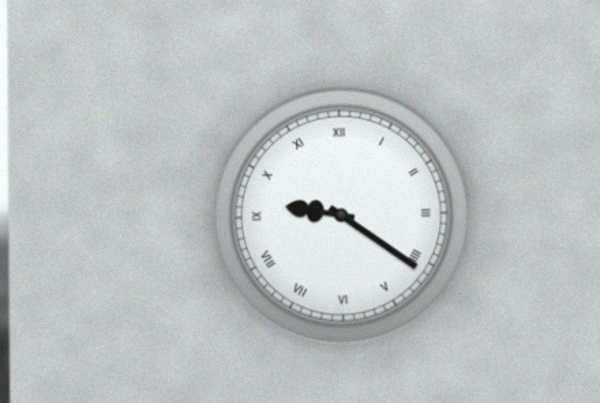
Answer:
9 h 21 min
